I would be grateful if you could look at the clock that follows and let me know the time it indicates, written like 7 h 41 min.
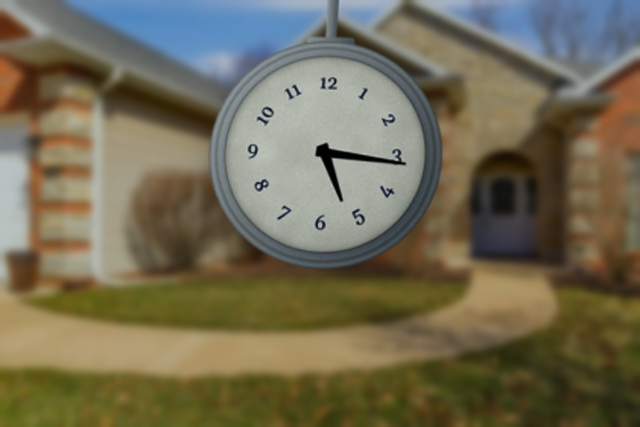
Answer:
5 h 16 min
